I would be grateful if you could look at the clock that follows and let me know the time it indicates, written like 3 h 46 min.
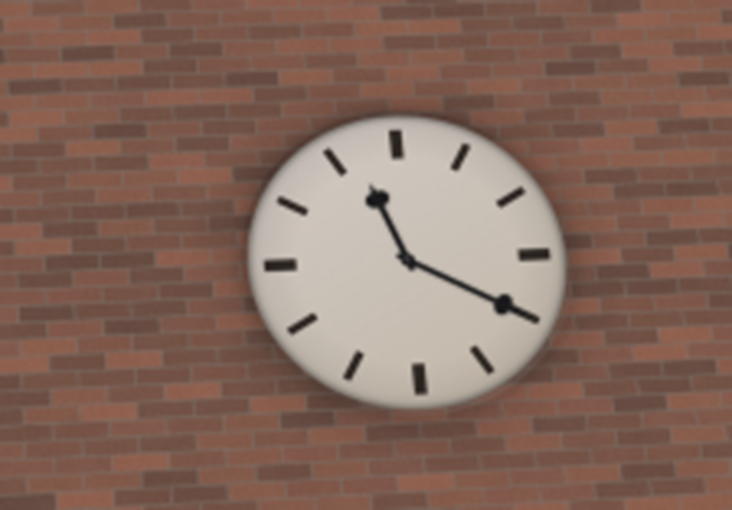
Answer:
11 h 20 min
